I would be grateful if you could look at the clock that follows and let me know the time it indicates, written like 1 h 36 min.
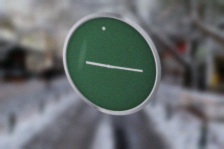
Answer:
9 h 16 min
